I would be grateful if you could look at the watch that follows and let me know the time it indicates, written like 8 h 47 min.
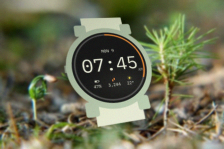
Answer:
7 h 45 min
